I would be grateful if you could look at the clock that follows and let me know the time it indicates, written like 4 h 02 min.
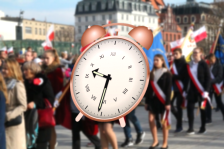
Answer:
9 h 31 min
